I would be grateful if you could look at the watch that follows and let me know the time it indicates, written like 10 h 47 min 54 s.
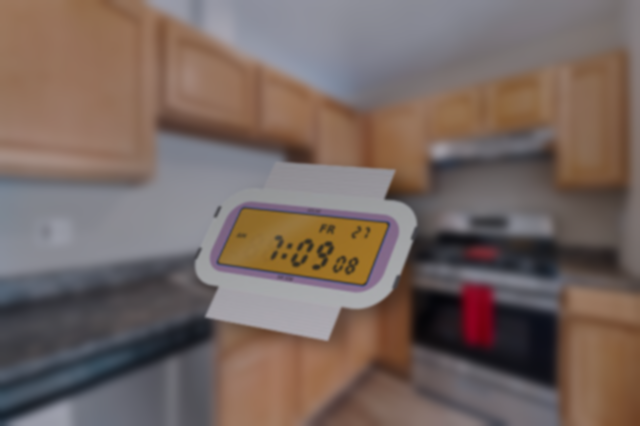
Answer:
7 h 09 min 08 s
